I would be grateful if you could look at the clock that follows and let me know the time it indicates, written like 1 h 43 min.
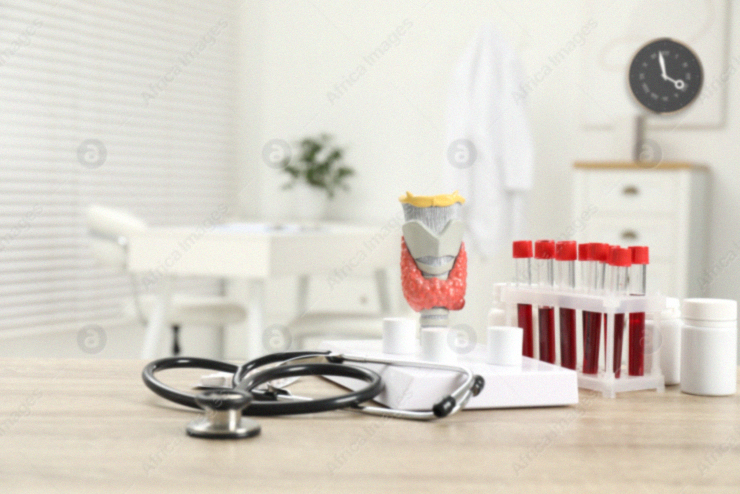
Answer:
3 h 58 min
